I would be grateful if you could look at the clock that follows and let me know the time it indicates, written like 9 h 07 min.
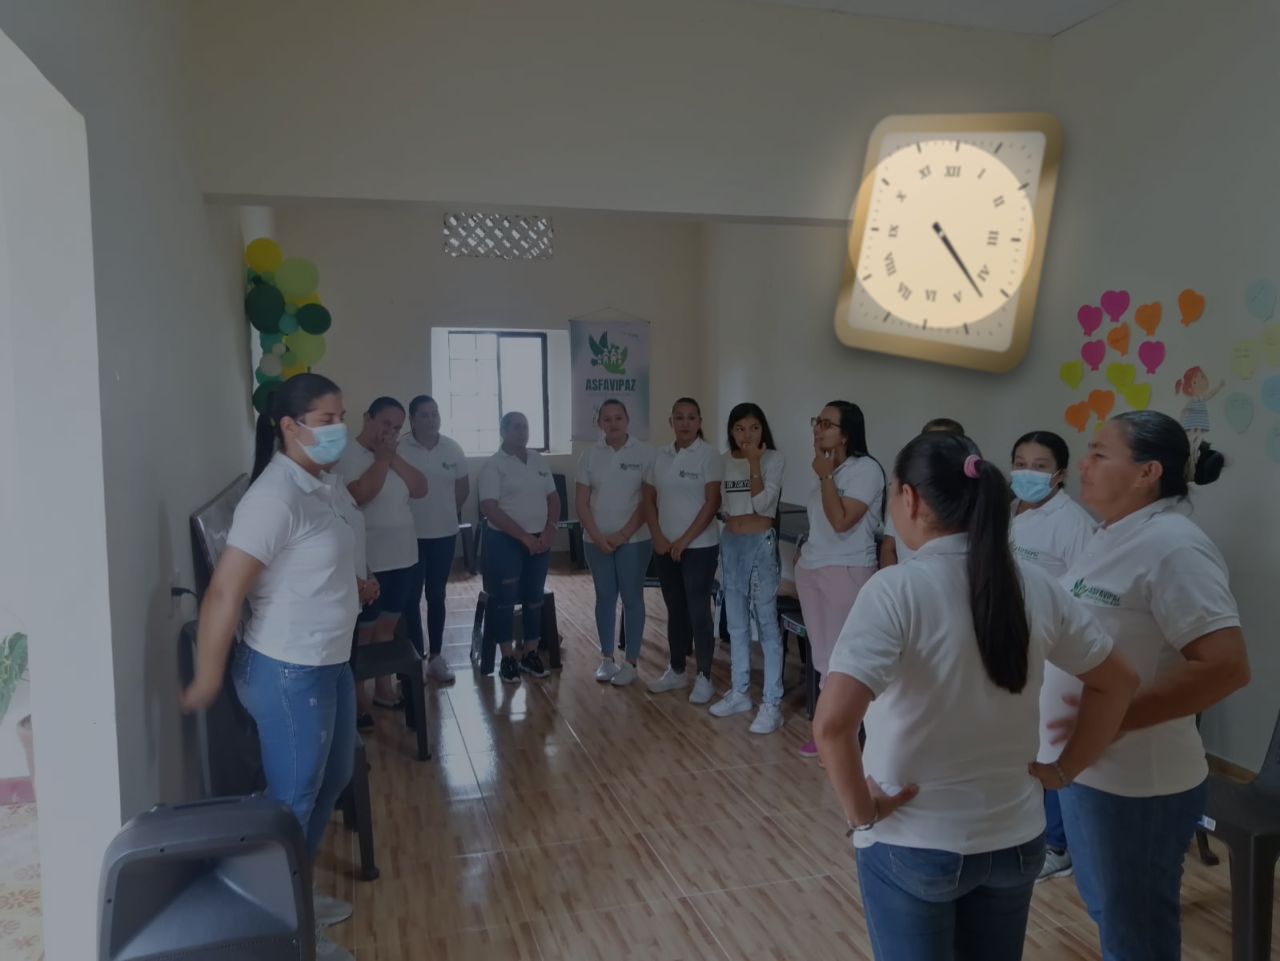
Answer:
4 h 22 min
